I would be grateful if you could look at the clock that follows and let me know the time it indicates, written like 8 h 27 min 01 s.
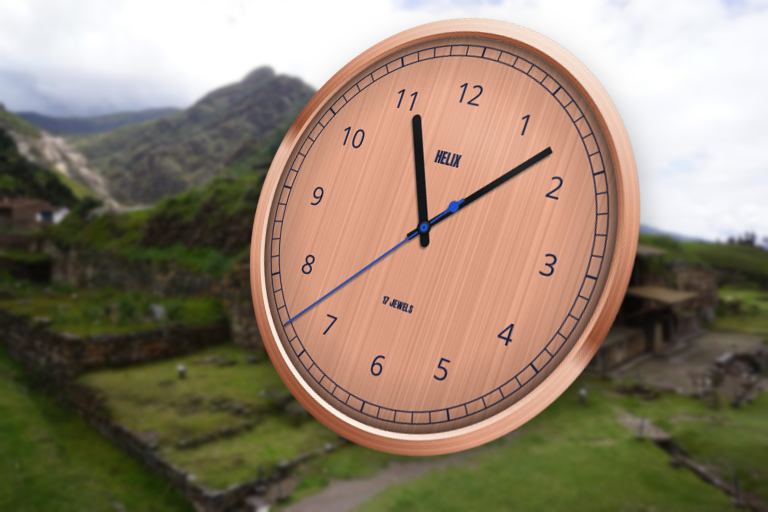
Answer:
11 h 07 min 37 s
